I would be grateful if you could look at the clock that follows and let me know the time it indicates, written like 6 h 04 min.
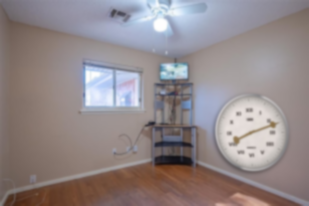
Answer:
8 h 12 min
